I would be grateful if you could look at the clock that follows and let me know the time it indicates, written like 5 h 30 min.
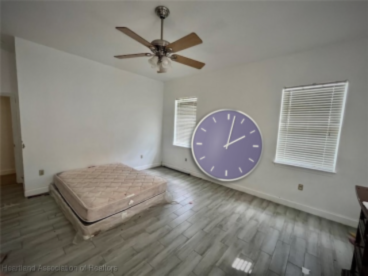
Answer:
2 h 02 min
